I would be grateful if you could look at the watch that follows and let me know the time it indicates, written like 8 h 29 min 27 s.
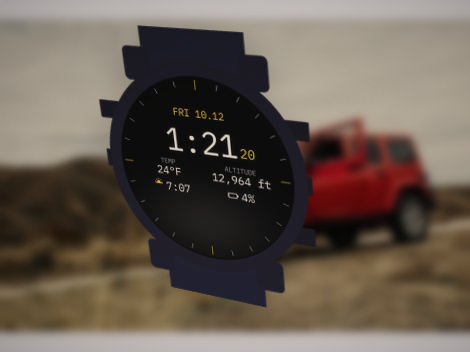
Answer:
1 h 21 min 20 s
